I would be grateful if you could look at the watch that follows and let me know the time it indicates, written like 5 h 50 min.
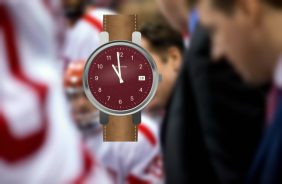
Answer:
10 h 59 min
